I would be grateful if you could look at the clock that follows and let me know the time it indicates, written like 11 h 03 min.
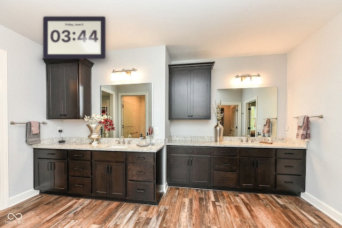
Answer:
3 h 44 min
